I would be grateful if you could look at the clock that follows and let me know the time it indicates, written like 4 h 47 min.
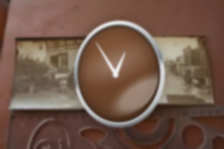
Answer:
12 h 54 min
